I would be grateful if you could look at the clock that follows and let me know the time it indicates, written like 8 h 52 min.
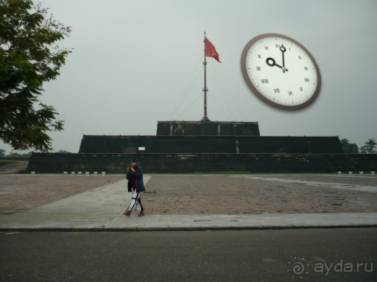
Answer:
10 h 02 min
